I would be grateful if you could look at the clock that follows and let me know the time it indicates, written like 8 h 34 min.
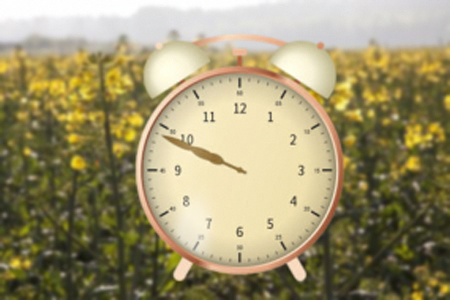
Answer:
9 h 49 min
